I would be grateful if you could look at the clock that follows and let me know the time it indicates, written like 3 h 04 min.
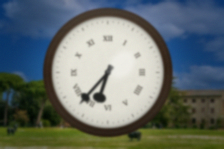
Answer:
6 h 37 min
